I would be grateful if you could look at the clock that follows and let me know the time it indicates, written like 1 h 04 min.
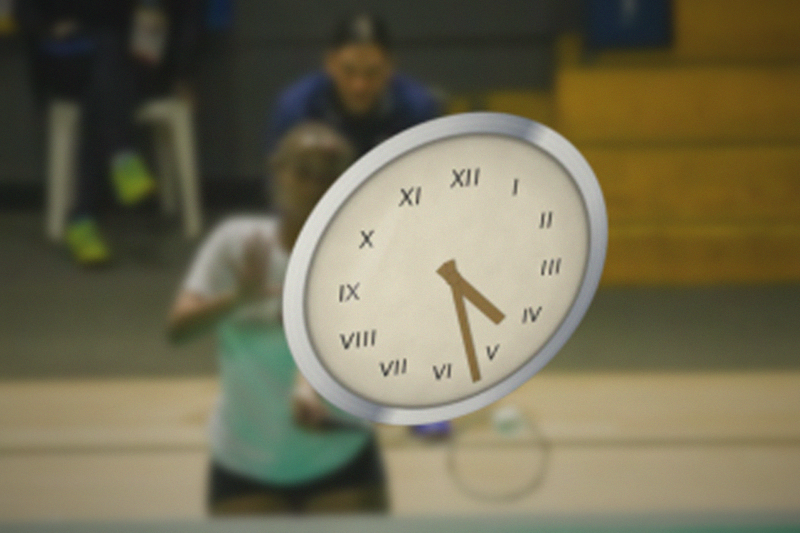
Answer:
4 h 27 min
